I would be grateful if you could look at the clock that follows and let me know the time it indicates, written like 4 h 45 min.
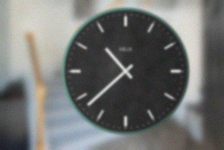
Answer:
10 h 38 min
